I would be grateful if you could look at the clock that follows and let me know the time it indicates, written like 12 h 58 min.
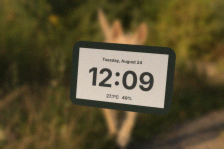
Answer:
12 h 09 min
